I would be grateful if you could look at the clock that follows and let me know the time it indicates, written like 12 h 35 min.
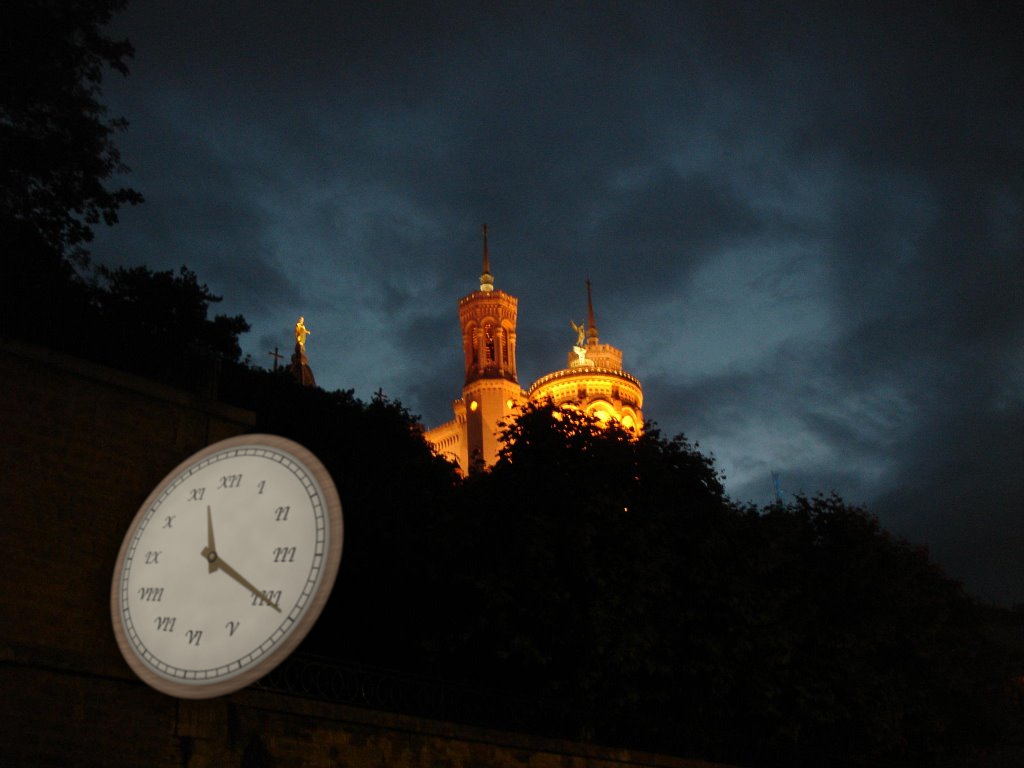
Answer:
11 h 20 min
